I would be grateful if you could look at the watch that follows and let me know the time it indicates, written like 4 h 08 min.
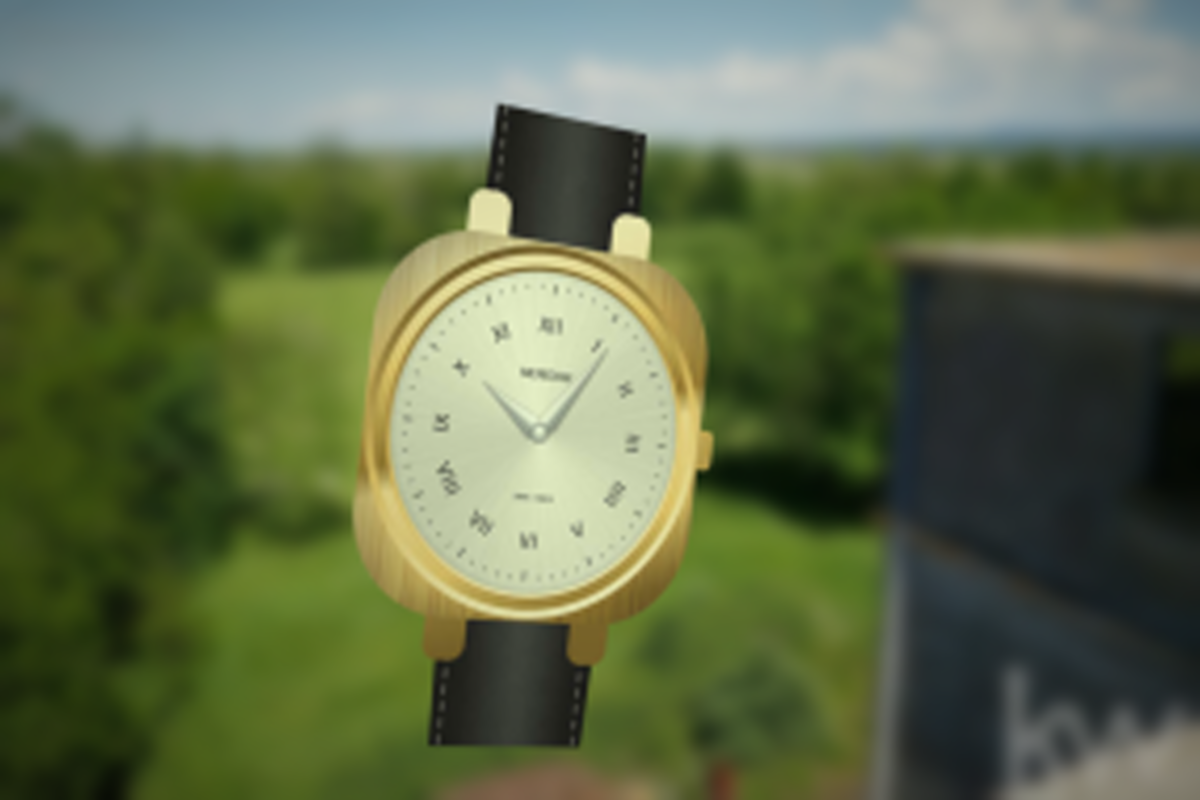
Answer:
10 h 06 min
